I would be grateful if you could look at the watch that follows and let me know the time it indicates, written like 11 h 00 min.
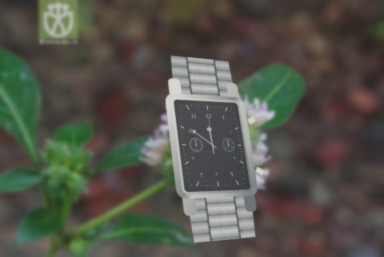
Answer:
11 h 51 min
